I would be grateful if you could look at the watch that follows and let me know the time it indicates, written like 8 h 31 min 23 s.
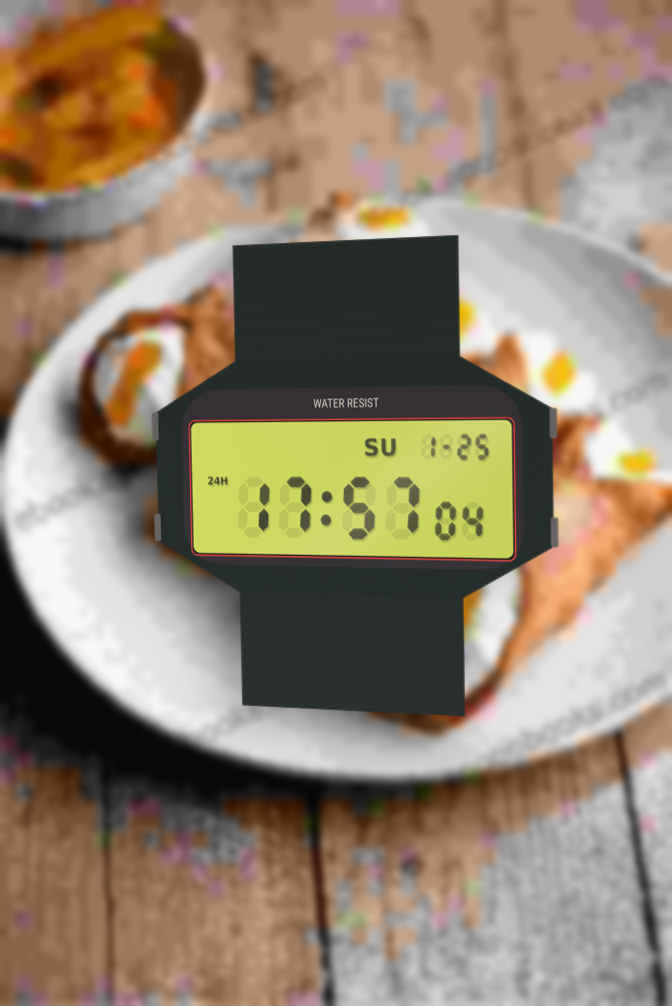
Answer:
17 h 57 min 04 s
